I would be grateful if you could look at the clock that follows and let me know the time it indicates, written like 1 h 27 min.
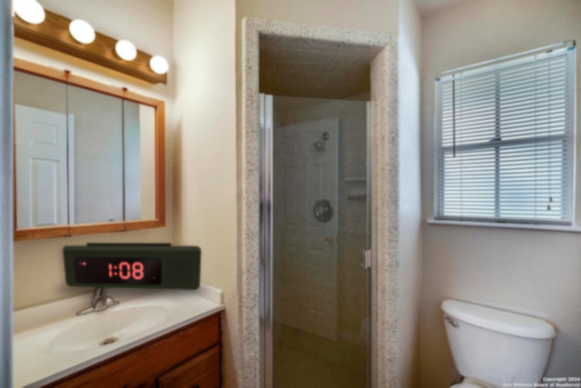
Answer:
1 h 08 min
